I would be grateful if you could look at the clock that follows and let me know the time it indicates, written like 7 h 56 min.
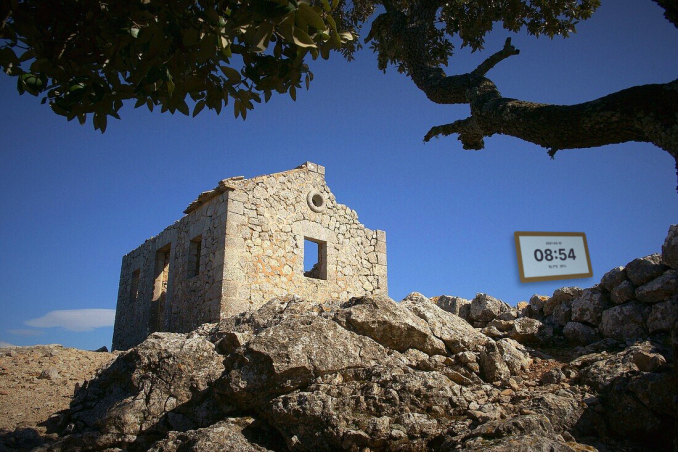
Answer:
8 h 54 min
